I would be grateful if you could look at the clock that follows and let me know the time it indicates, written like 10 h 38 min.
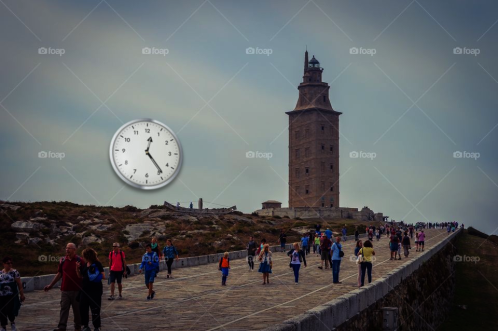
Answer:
12 h 24 min
